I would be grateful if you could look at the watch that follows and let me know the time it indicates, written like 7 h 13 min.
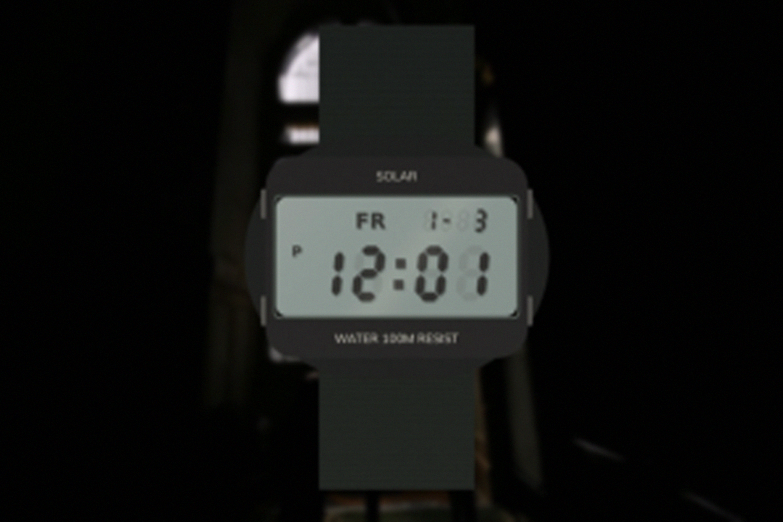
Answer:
12 h 01 min
